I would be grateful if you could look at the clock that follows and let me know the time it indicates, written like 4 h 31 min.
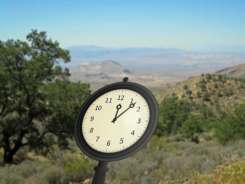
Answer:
12 h 07 min
